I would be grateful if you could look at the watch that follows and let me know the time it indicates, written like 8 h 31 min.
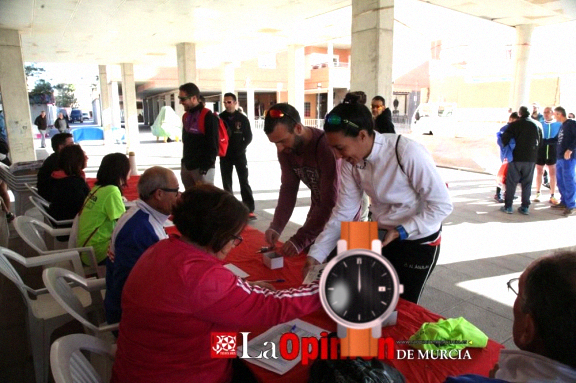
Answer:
12 h 00 min
